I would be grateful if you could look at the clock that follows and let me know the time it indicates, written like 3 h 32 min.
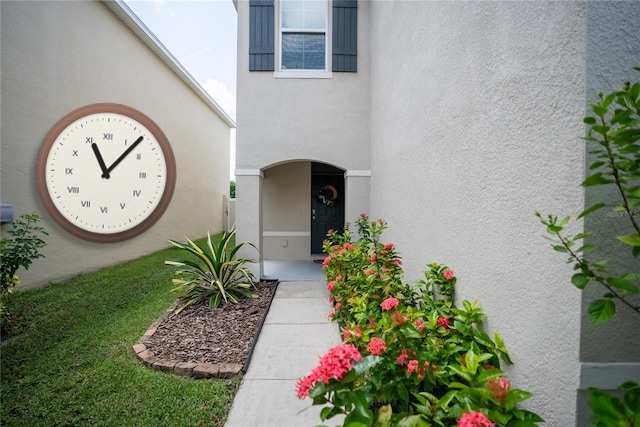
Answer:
11 h 07 min
